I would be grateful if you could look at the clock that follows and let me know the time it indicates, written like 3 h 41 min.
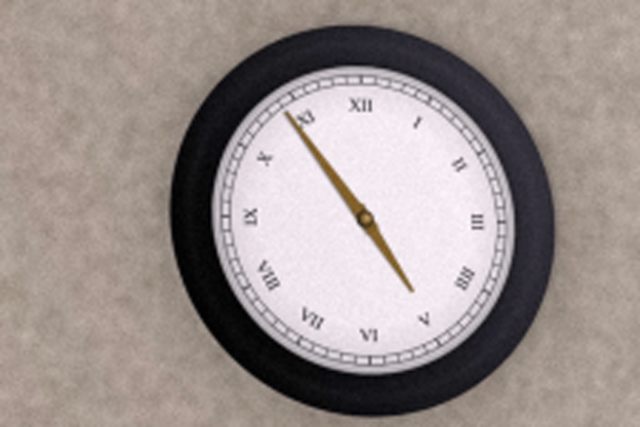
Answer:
4 h 54 min
